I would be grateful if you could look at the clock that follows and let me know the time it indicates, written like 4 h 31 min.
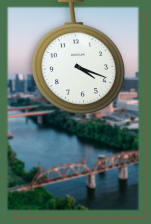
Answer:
4 h 19 min
